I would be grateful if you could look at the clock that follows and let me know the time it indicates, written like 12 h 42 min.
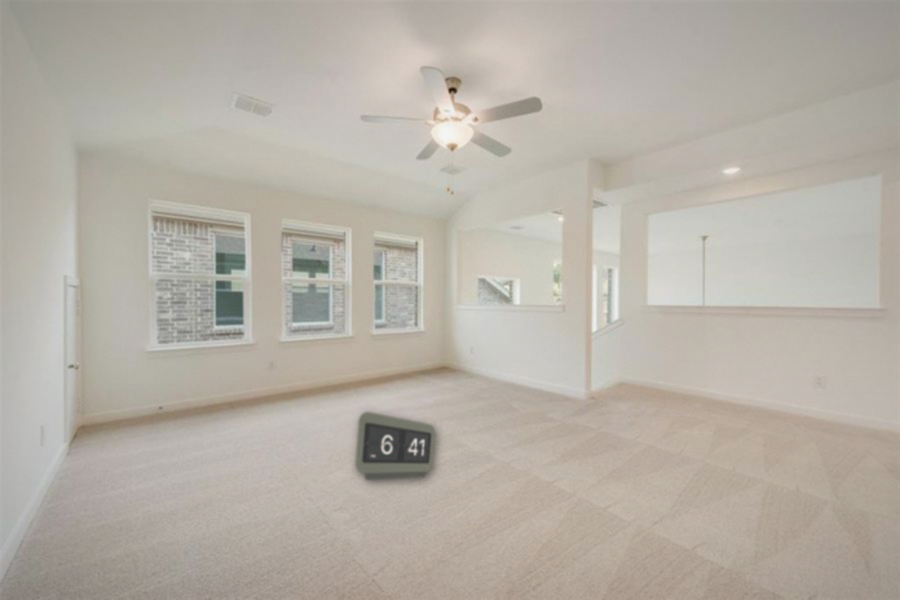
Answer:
6 h 41 min
